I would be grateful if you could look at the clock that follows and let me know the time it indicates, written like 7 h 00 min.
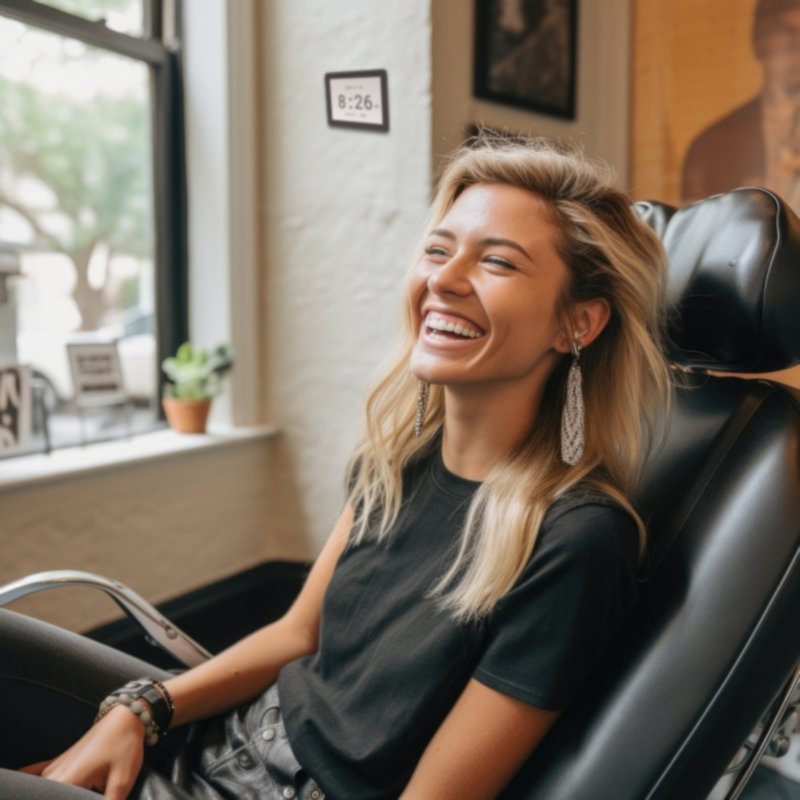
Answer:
8 h 26 min
